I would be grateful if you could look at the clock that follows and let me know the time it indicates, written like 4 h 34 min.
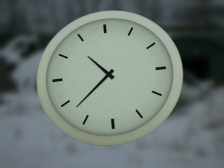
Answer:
10 h 38 min
